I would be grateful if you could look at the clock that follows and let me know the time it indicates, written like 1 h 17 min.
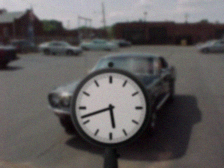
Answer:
5 h 42 min
